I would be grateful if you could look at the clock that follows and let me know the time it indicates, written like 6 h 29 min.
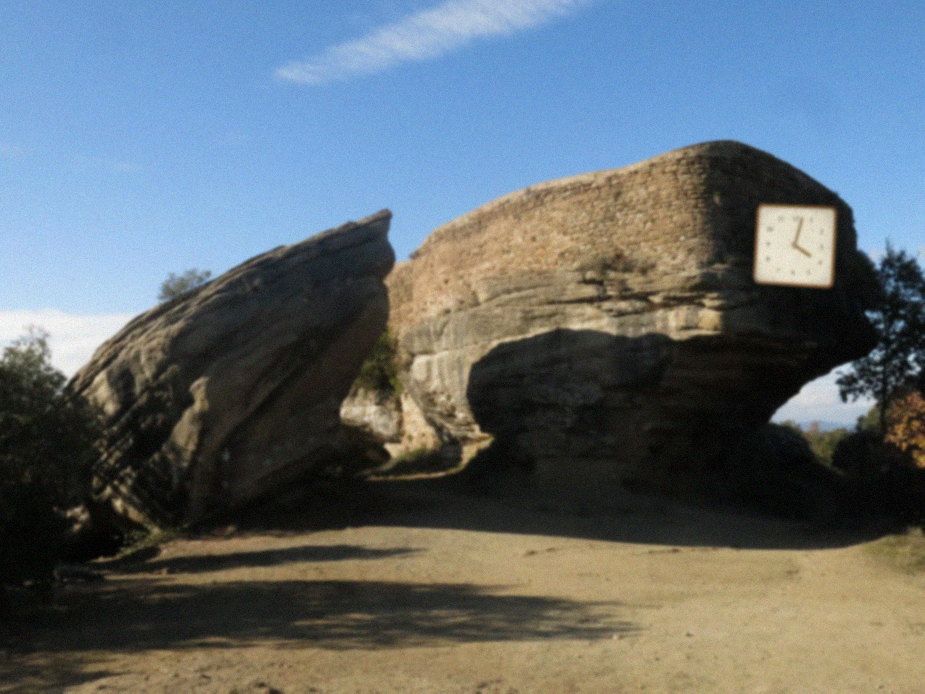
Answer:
4 h 02 min
